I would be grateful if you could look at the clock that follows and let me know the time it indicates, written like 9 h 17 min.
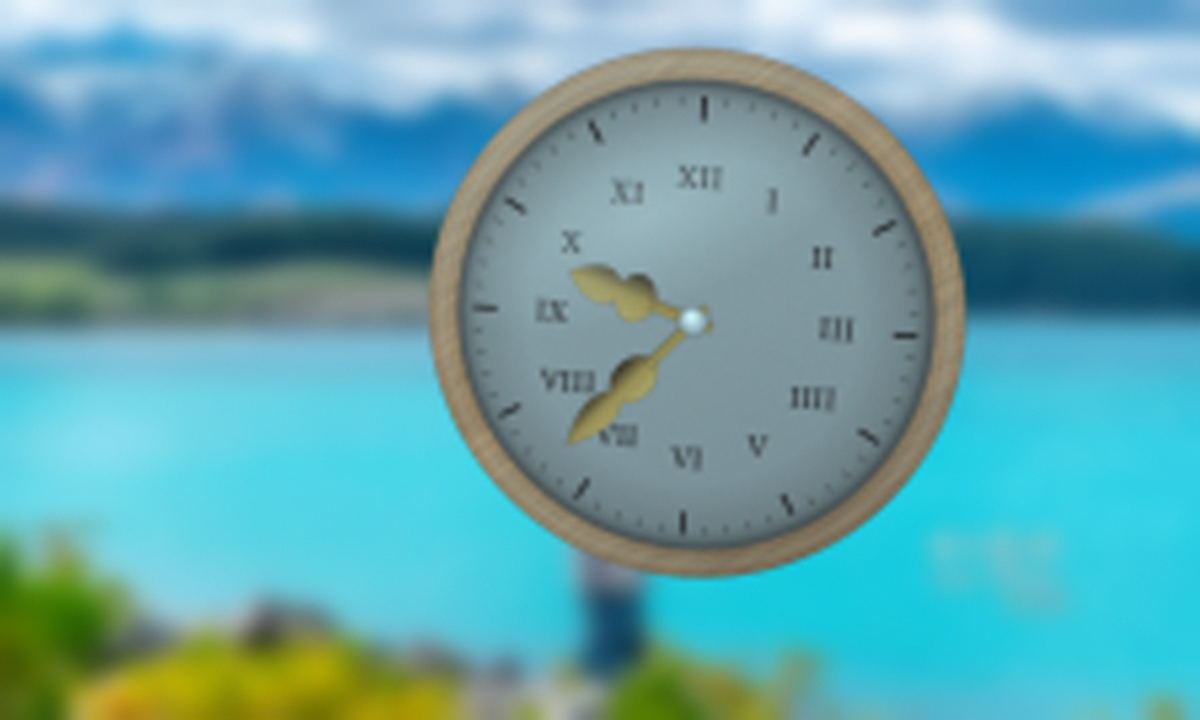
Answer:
9 h 37 min
